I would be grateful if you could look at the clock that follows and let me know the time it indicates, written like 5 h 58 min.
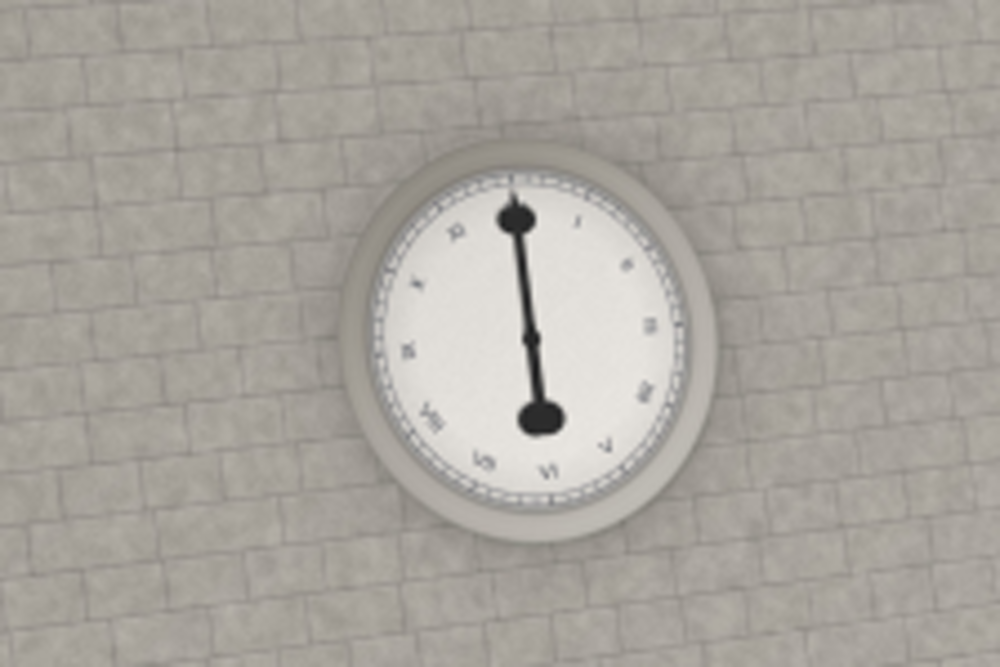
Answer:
6 h 00 min
